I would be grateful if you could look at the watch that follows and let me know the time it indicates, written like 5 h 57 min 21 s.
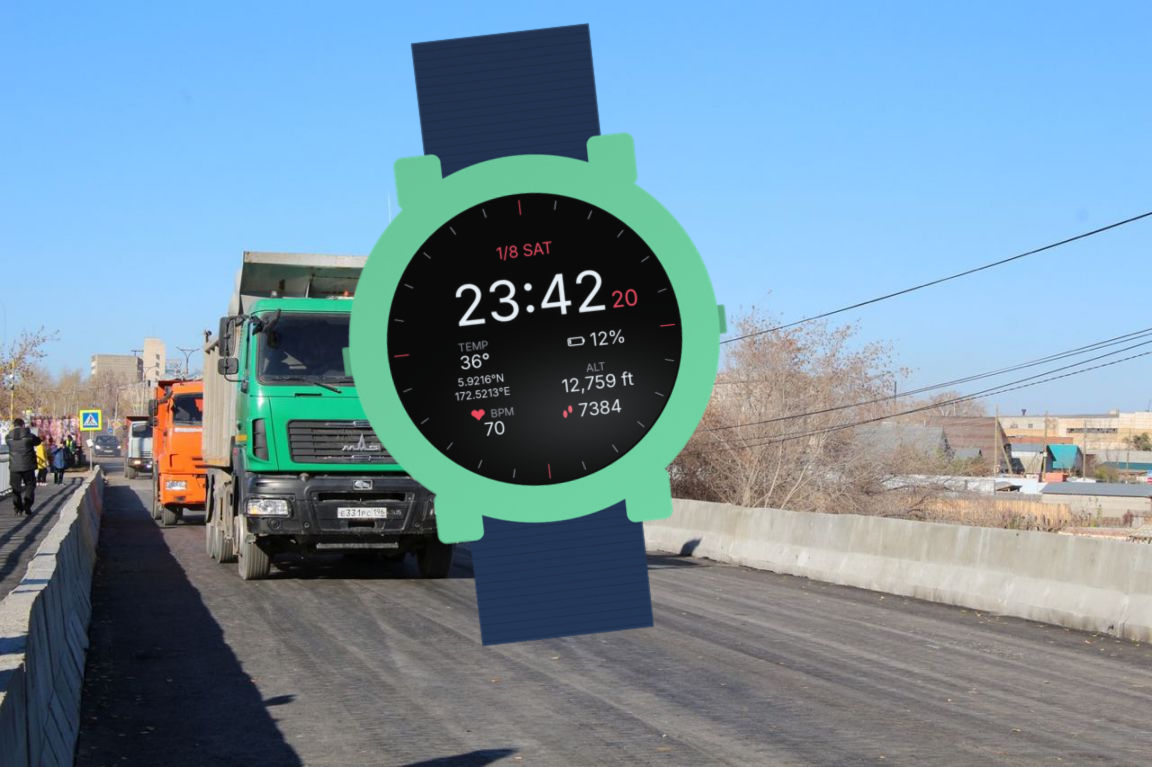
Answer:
23 h 42 min 20 s
